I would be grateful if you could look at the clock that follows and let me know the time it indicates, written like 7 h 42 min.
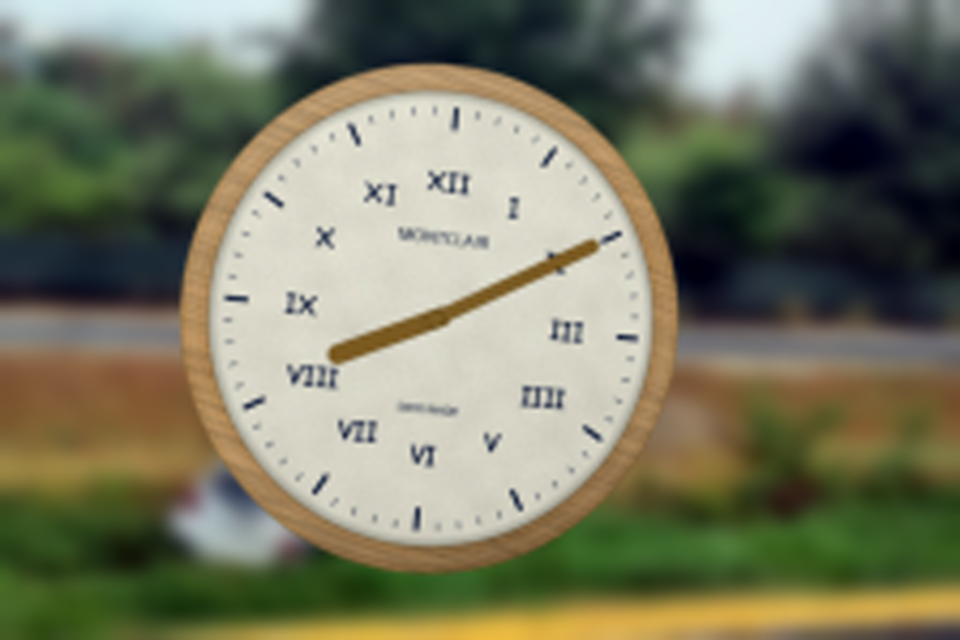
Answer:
8 h 10 min
